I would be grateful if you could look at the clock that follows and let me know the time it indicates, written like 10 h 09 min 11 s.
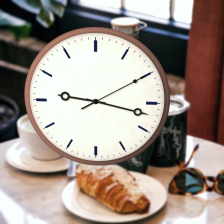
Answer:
9 h 17 min 10 s
